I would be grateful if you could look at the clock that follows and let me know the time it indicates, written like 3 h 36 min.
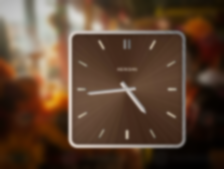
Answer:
4 h 44 min
